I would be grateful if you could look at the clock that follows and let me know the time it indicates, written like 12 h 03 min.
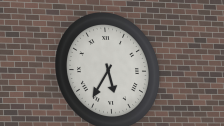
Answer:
5 h 36 min
